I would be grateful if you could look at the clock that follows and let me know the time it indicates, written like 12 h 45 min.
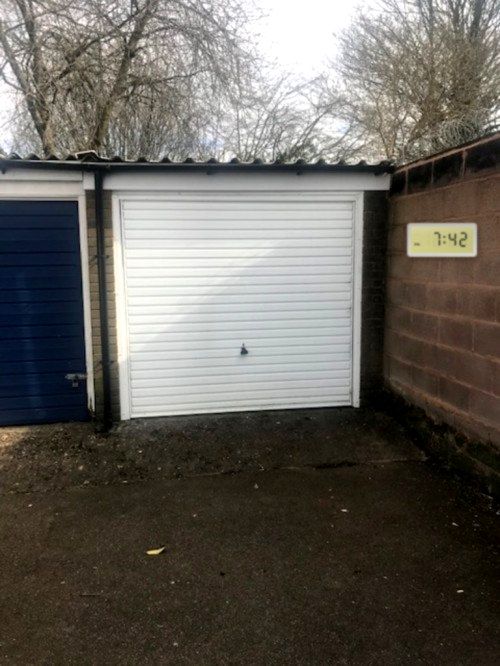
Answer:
7 h 42 min
